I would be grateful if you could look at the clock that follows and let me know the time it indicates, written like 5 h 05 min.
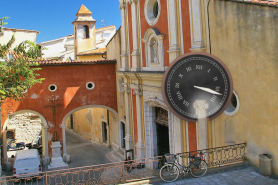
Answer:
3 h 17 min
